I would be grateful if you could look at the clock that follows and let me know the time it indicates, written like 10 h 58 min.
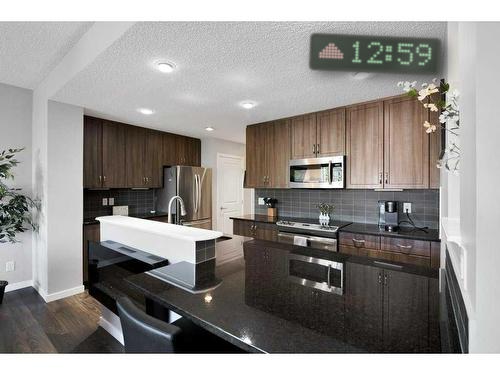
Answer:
12 h 59 min
